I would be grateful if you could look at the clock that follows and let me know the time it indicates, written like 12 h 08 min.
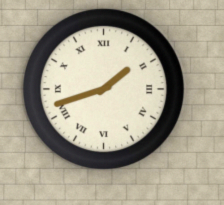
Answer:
1 h 42 min
